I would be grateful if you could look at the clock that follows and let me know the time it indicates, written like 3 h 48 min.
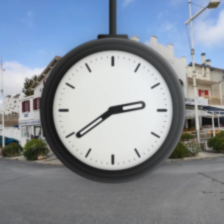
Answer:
2 h 39 min
